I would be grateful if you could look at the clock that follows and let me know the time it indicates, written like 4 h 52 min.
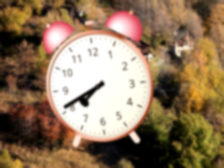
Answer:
7 h 41 min
